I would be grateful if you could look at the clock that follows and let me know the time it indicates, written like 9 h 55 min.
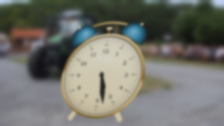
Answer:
5 h 28 min
